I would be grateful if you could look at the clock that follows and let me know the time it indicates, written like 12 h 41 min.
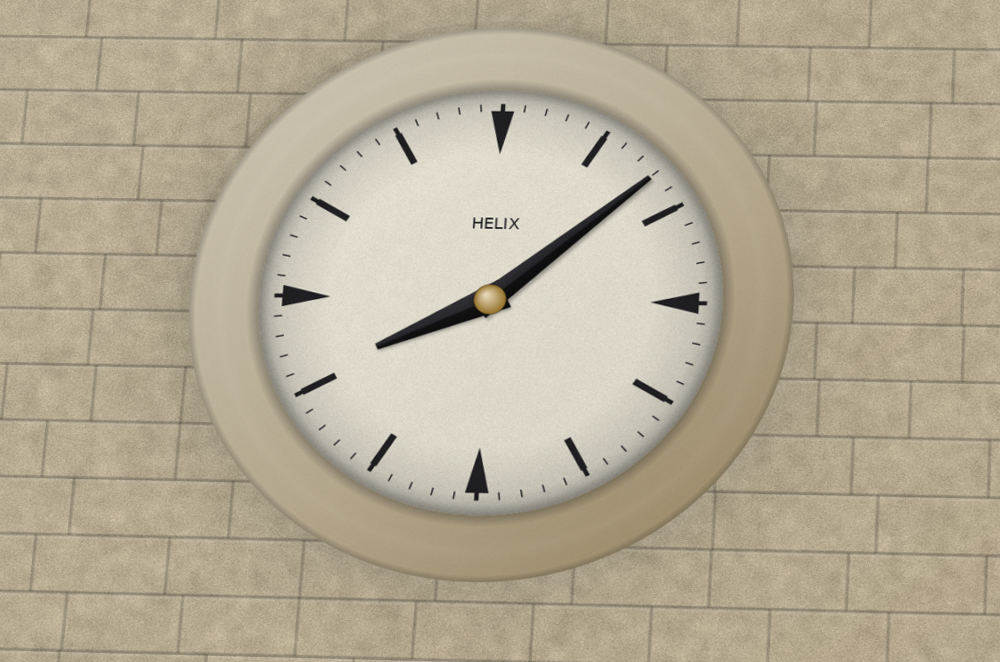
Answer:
8 h 08 min
